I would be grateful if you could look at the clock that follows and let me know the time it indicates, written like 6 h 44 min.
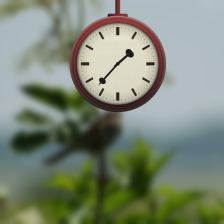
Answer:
1 h 37 min
